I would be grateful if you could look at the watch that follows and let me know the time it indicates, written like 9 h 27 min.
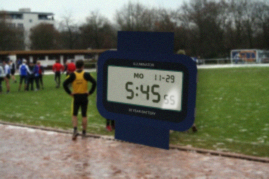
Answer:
5 h 45 min
